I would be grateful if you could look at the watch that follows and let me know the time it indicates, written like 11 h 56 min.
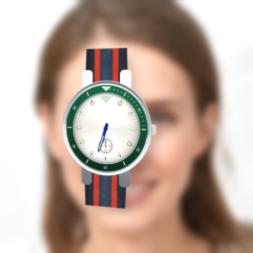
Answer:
6 h 33 min
